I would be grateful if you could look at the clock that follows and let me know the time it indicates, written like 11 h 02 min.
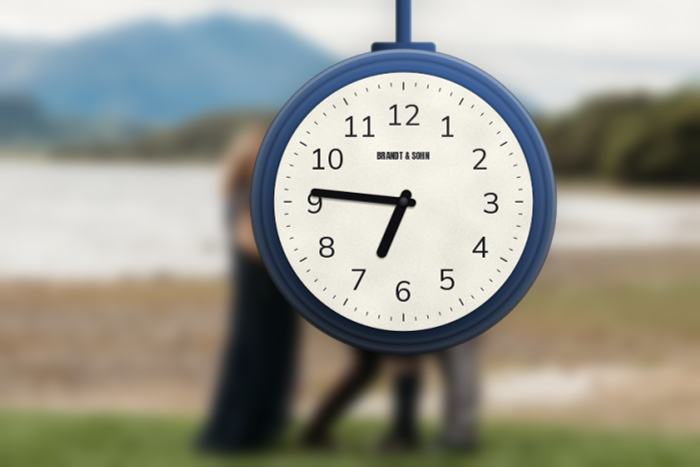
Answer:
6 h 46 min
